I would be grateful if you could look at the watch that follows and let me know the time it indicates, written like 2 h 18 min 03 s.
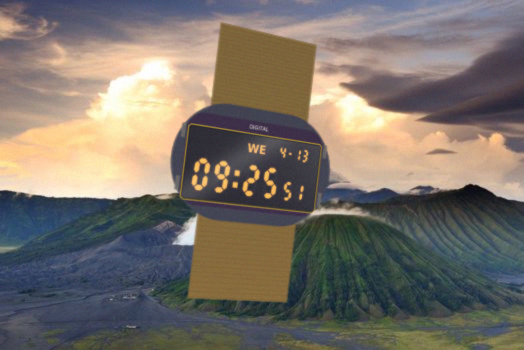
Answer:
9 h 25 min 51 s
